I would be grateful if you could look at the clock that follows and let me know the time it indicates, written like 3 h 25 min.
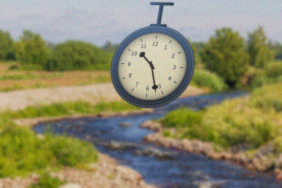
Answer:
10 h 27 min
